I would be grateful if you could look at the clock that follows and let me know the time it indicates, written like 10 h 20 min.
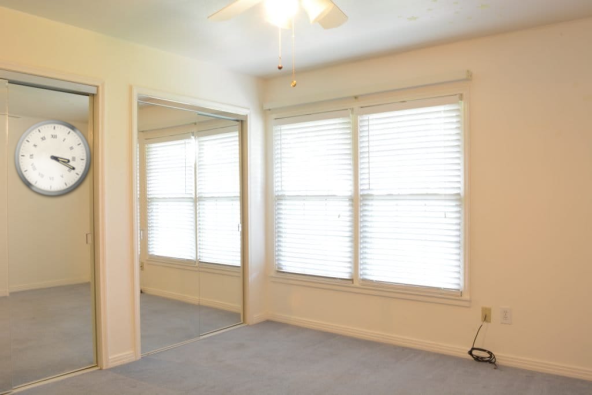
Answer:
3 h 19 min
